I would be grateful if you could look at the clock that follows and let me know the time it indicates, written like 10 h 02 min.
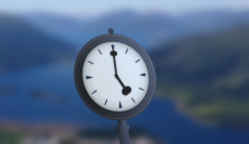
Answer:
5 h 00 min
